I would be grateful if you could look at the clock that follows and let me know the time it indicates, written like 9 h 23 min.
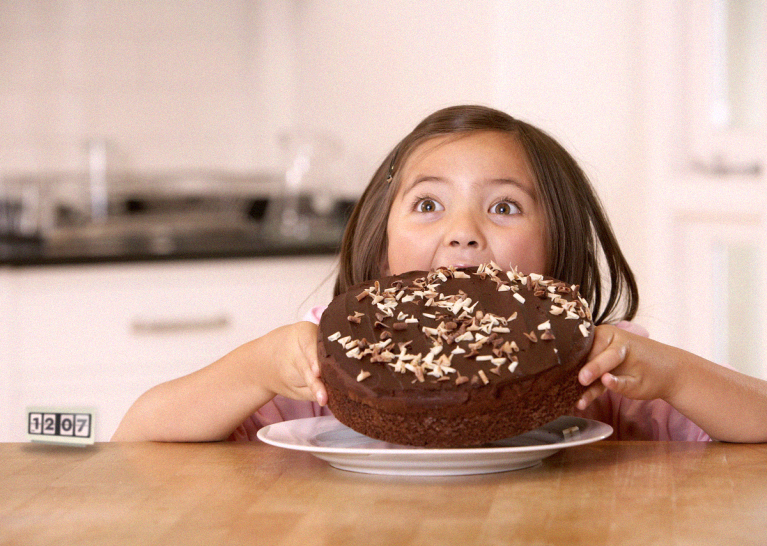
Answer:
12 h 07 min
